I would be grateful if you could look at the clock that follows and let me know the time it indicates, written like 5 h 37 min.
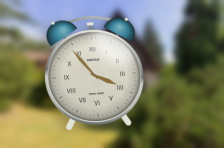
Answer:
3 h 54 min
